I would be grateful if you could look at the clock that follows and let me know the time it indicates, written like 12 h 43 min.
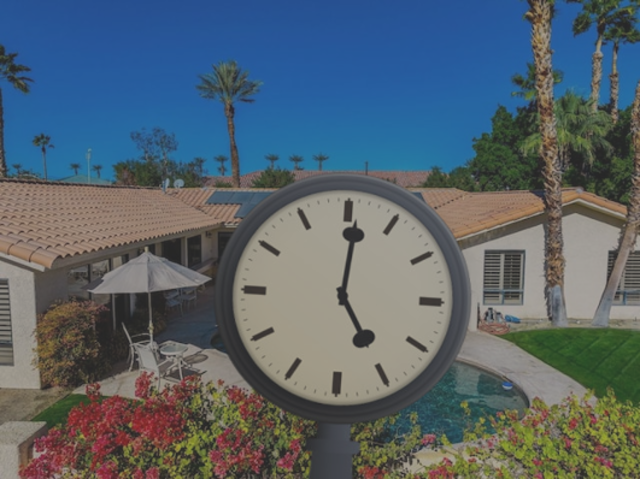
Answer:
5 h 01 min
